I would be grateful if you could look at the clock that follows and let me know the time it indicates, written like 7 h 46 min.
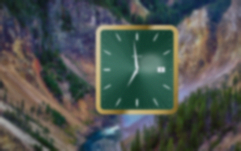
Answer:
6 h 59 min
